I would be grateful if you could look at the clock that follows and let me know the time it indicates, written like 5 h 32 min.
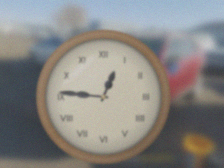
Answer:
12 h 46 min
